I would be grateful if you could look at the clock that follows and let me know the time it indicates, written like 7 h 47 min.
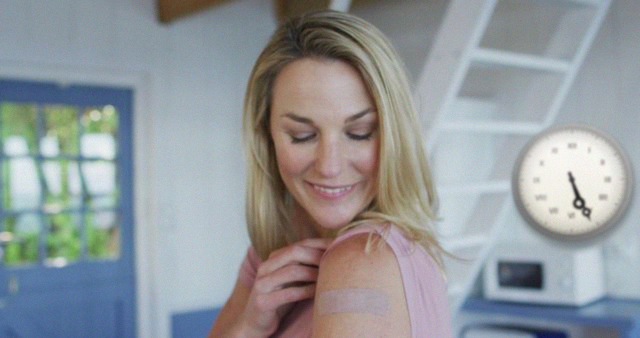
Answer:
5 h 26 min
